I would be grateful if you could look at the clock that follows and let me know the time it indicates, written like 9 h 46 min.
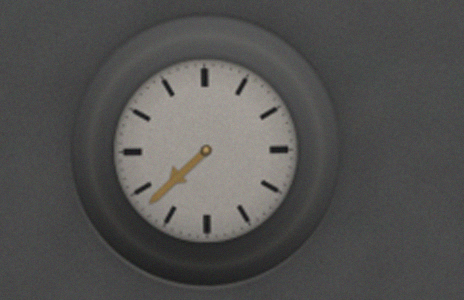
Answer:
7 h 38 min
